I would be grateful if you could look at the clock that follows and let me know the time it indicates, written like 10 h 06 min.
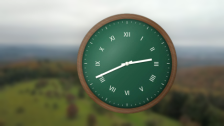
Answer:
2 h 41 min
